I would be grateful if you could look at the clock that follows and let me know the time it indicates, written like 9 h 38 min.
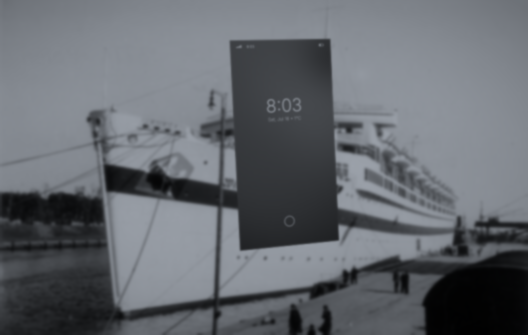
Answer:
8 h 03 min
